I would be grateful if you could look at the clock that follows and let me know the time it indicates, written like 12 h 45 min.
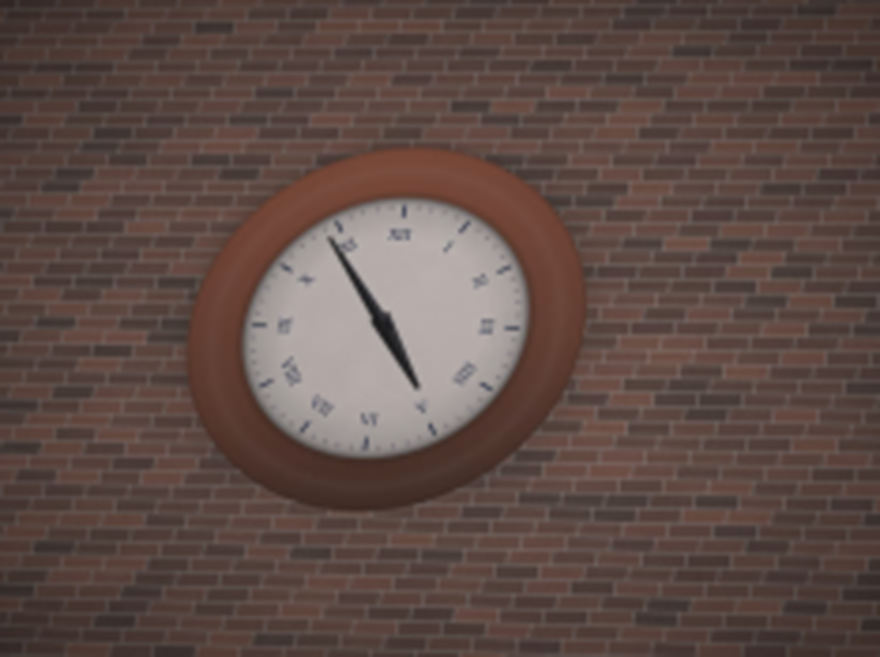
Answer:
4 h 54 min
